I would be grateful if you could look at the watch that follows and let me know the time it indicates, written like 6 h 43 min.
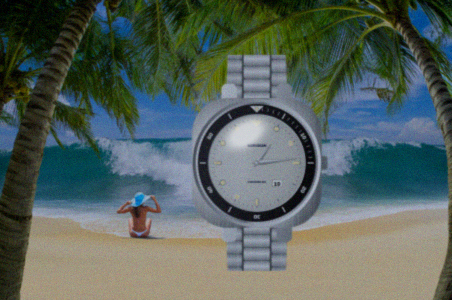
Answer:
1 h 14 min
